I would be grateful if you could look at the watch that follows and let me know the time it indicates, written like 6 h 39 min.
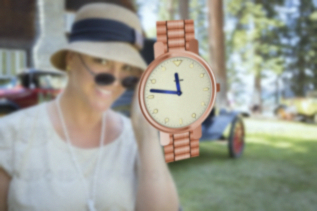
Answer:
11 h 47 min
